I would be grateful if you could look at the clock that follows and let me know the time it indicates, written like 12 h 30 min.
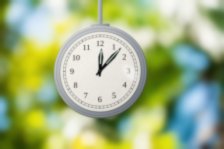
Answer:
12 h 07 min
